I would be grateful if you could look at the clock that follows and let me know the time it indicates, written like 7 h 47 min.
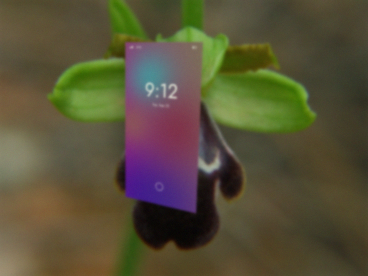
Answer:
9 h 12 min
